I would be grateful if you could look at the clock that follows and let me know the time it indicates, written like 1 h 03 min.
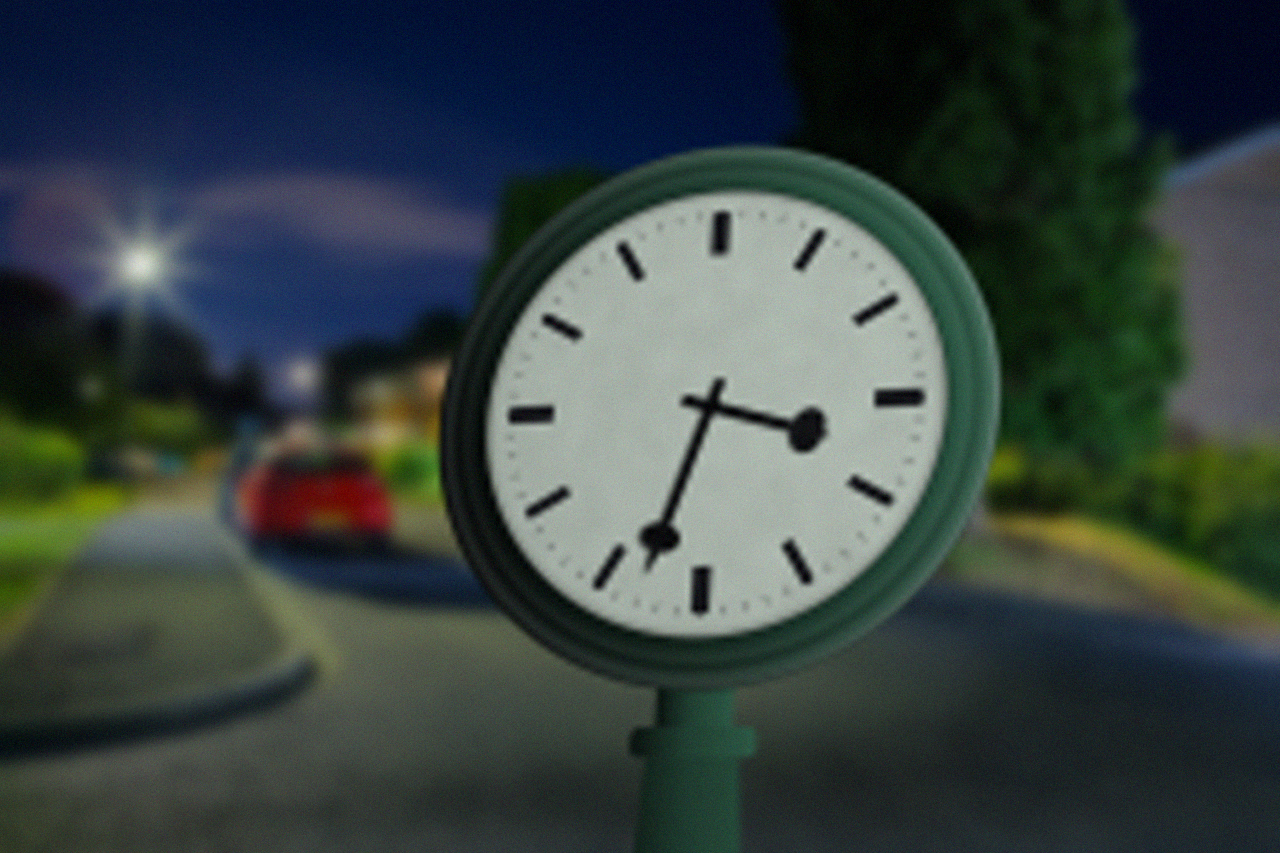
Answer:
3 h 33 min
